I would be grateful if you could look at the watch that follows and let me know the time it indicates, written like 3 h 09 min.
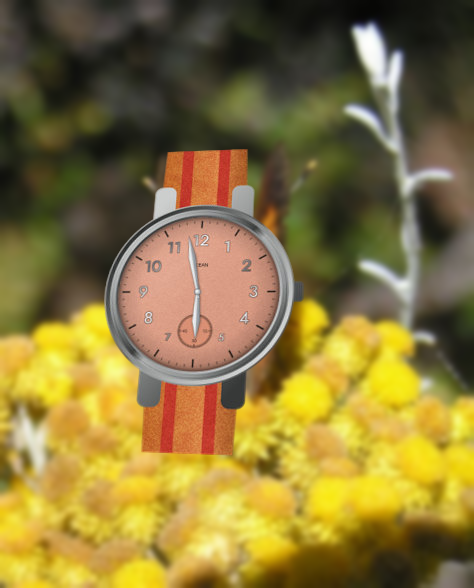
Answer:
5 h 58 min
